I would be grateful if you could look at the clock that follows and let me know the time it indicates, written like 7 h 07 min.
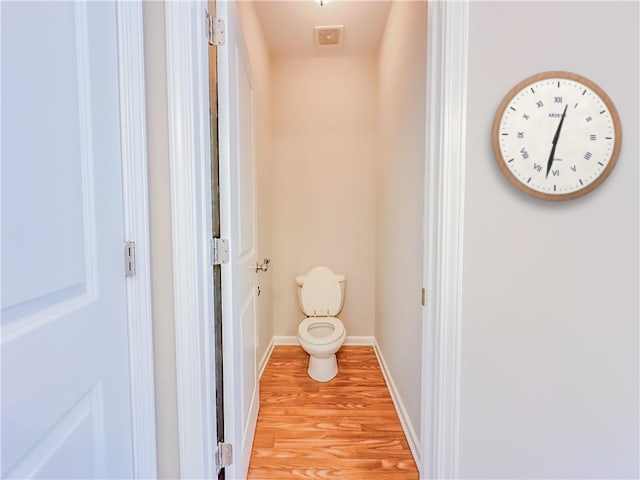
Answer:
12 h 32 min
